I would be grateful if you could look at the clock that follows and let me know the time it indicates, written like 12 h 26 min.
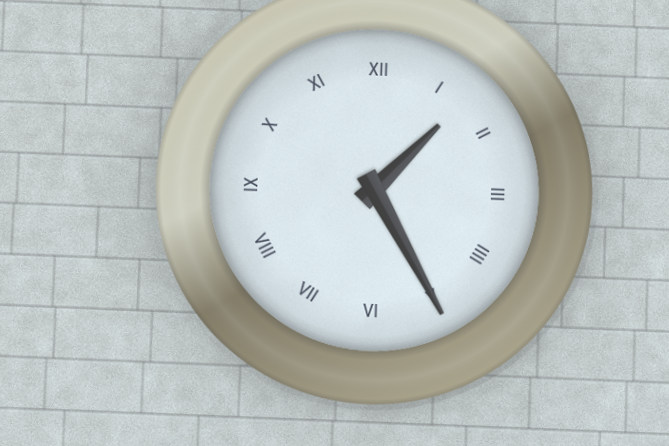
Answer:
1 h 25 min
